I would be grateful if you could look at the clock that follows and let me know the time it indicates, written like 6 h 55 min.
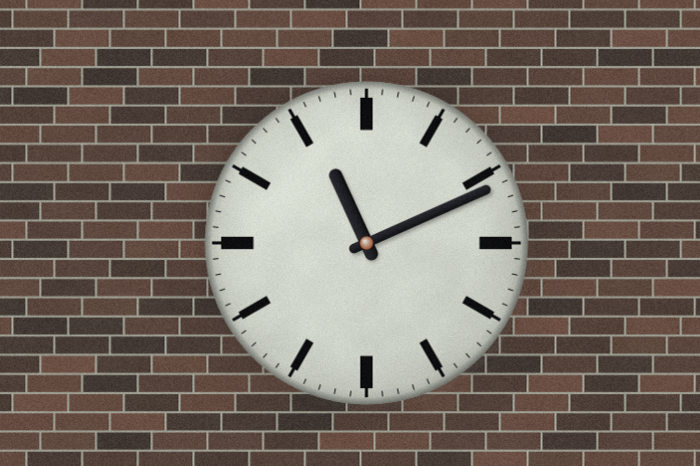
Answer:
11 h 11 min
